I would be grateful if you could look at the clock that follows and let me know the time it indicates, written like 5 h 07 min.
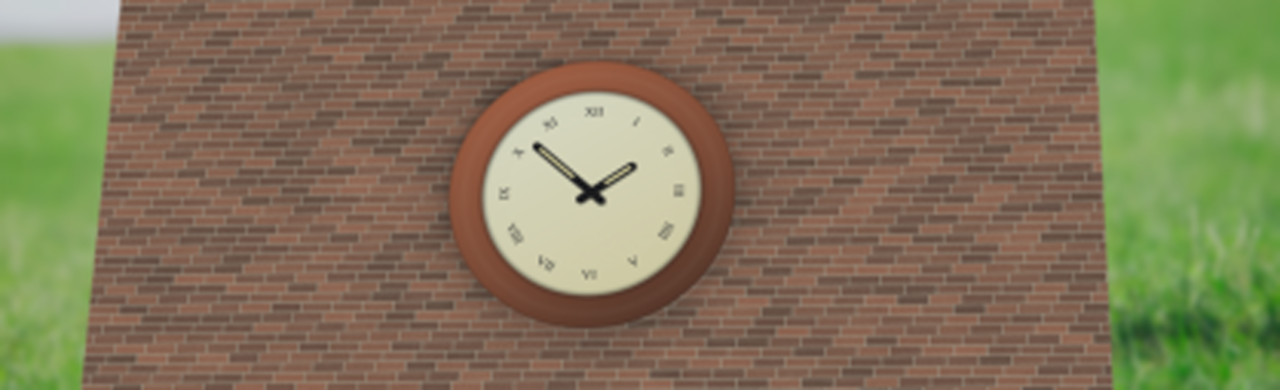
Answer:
1 h 52 min
